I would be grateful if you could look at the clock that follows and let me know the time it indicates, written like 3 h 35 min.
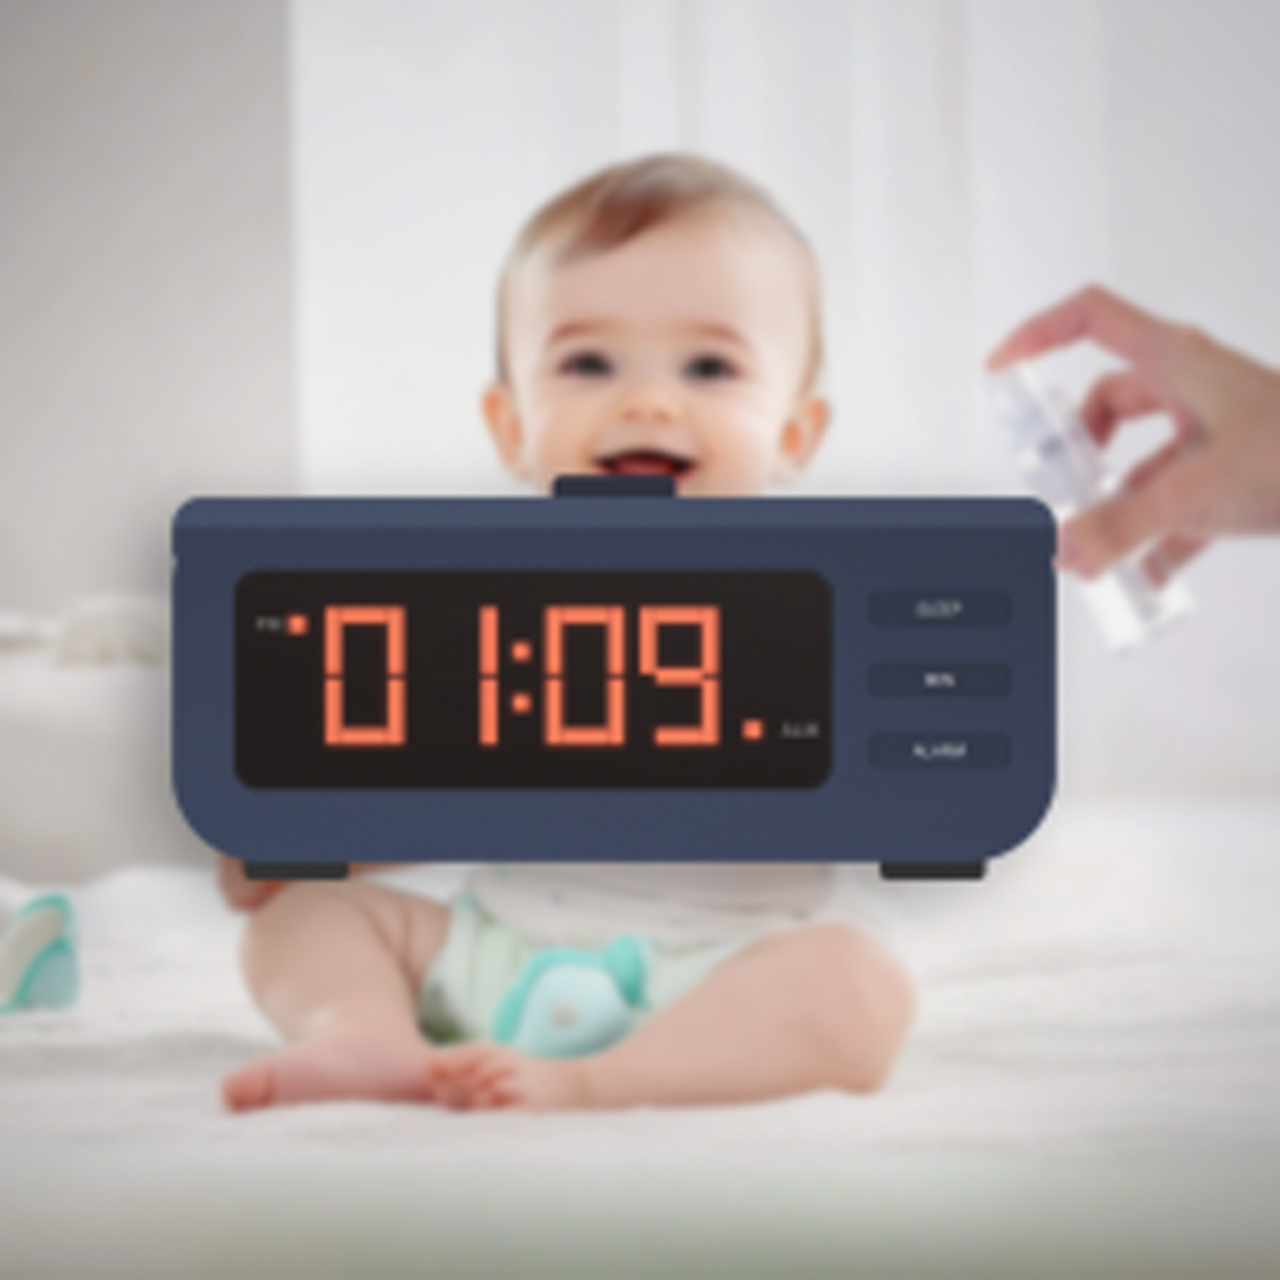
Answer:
1 h 09 min
